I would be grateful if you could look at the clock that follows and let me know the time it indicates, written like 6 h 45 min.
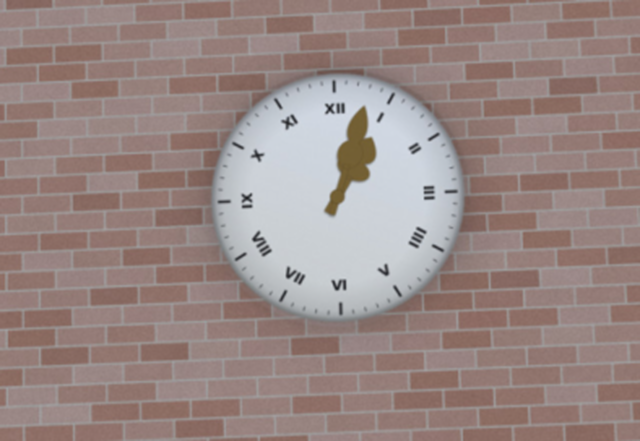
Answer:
1 h 03 min
